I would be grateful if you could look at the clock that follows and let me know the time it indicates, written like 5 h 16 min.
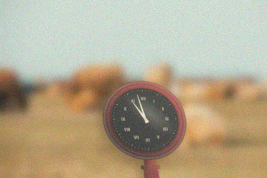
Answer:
10 h 58 min
